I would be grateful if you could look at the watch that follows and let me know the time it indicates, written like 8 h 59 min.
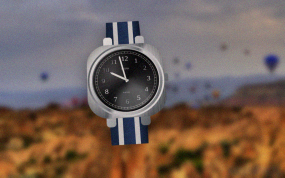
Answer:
9 h 58 min
